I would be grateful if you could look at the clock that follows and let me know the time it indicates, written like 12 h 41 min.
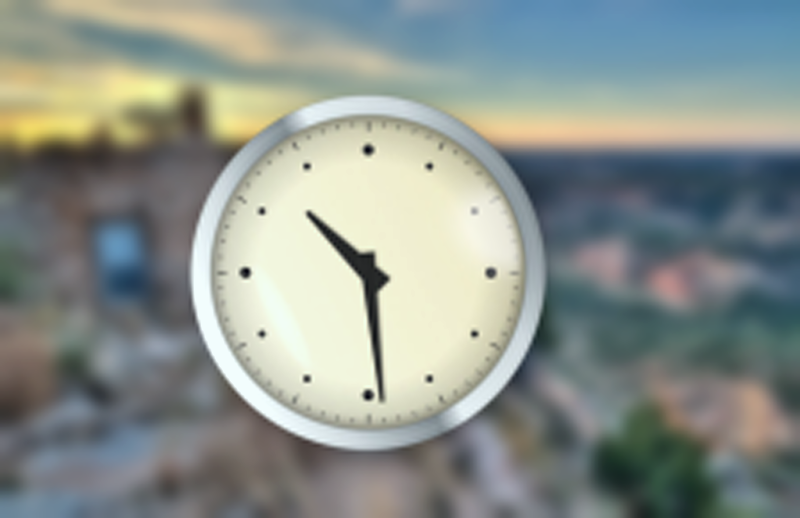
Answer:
10 h 29 min
